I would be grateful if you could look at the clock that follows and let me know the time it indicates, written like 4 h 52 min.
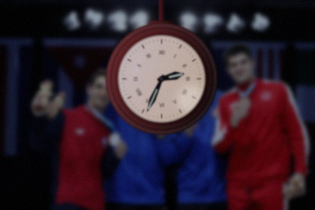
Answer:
2 h 34 min
